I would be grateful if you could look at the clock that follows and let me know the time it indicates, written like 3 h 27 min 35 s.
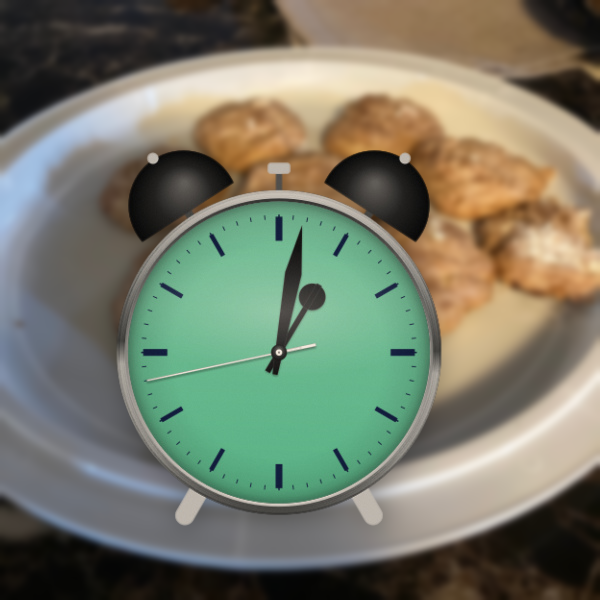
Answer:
1 h 01 min 43 s
